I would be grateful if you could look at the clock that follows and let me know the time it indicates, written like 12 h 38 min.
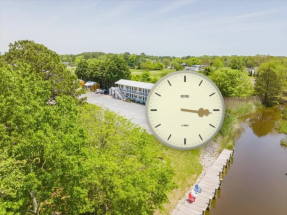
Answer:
3 h 16 min
